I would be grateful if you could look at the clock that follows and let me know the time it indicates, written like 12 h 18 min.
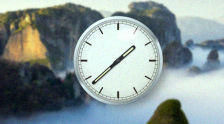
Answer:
1 h 38 min
